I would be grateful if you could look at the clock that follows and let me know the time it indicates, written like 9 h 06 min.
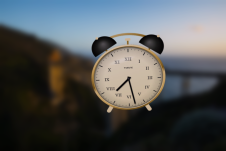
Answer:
7 h 28 min
